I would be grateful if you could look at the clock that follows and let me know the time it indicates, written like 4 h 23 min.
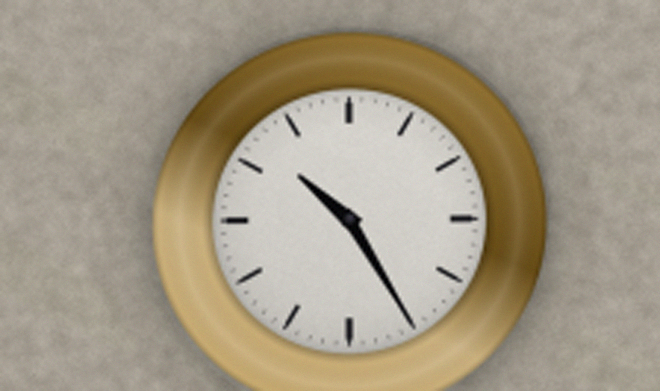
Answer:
10 h 25 min
